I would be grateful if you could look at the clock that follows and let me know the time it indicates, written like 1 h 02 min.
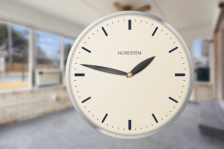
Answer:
1 h 47 min
